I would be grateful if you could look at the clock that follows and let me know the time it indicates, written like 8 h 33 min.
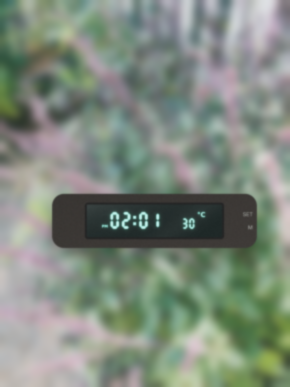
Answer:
2 h 01 min
